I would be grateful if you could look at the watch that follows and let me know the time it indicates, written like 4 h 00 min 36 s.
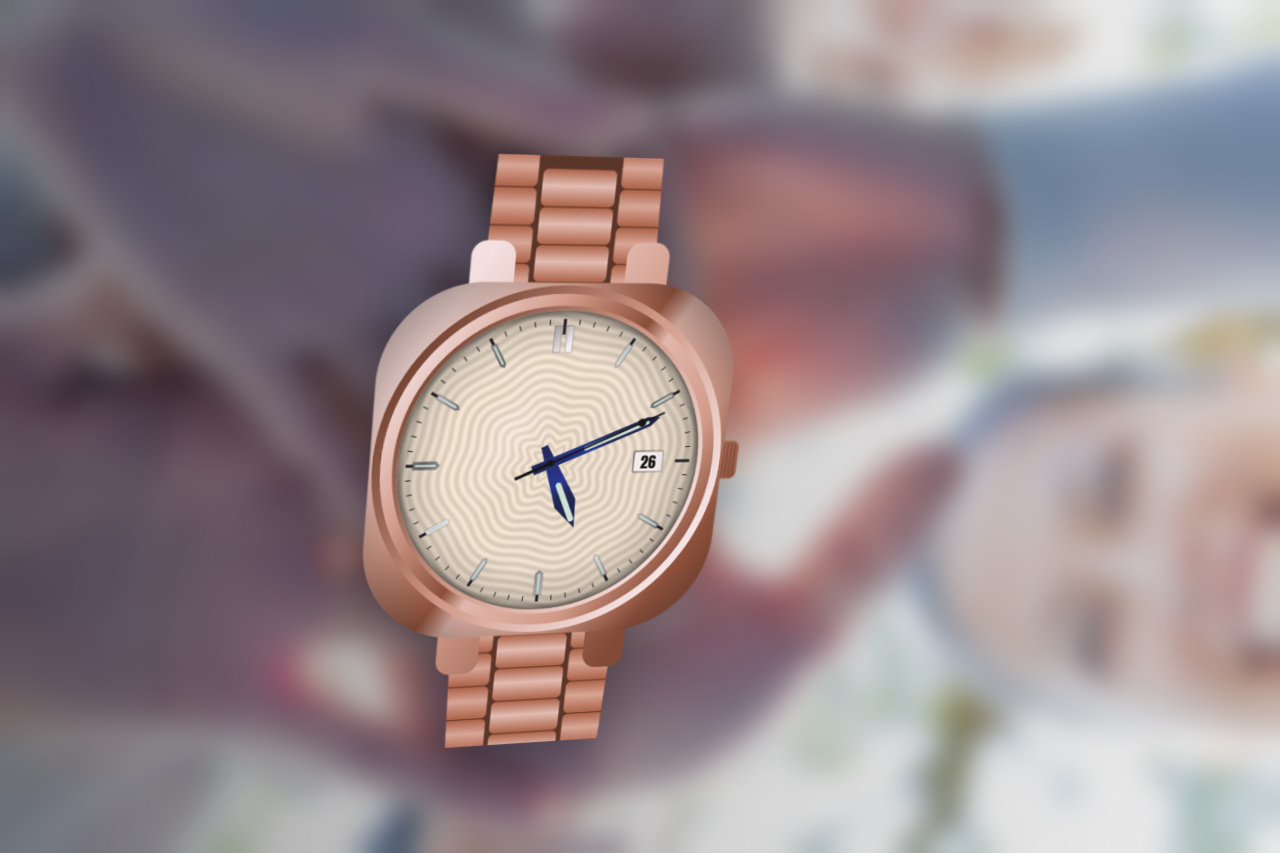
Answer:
5 h 11 min 11 s
